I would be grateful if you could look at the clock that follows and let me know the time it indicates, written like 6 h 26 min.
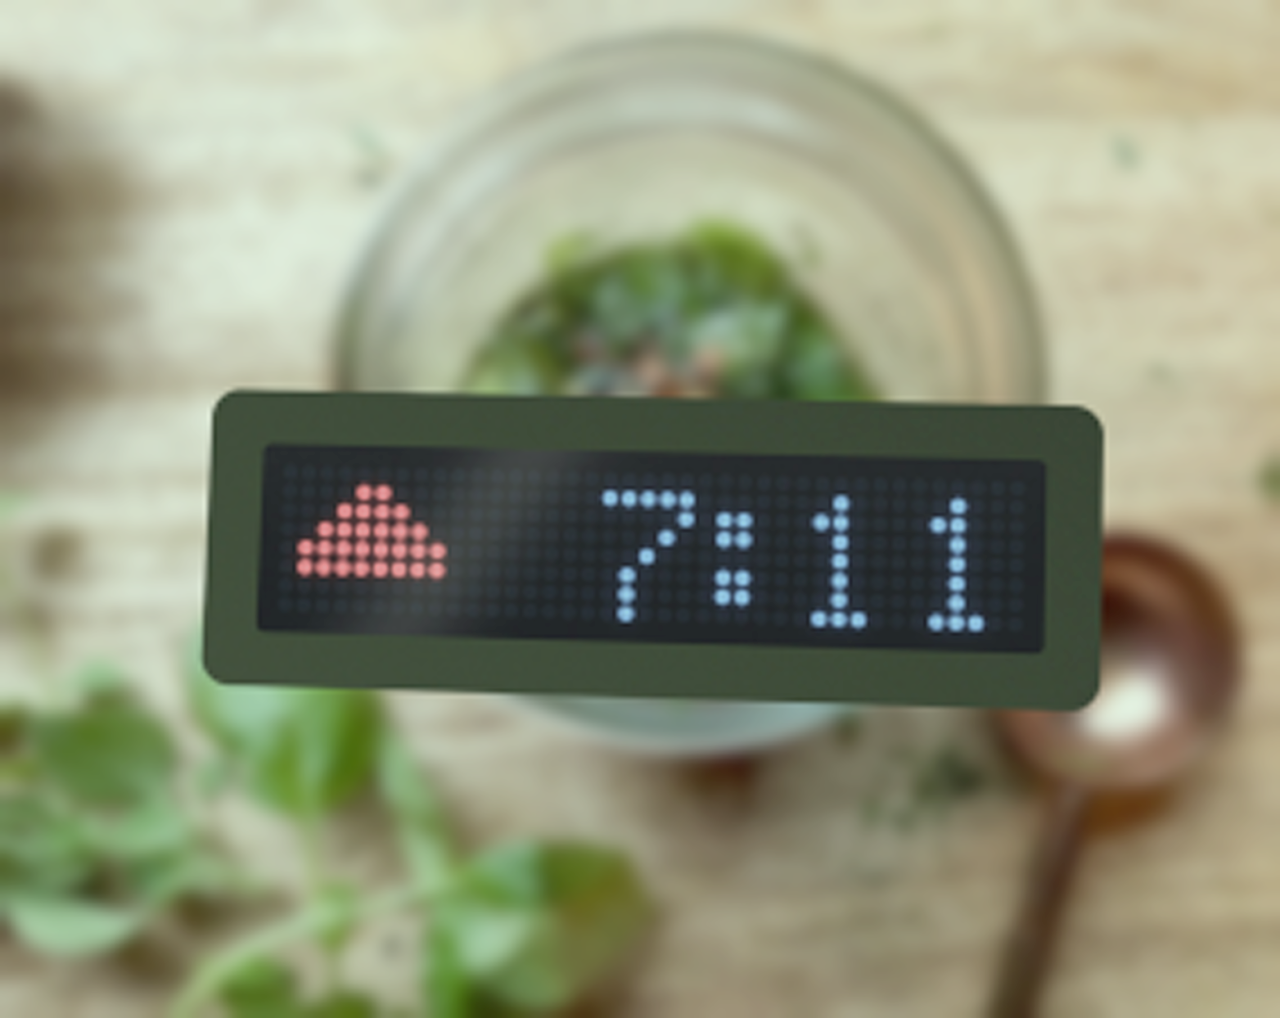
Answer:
7 h 11 min
